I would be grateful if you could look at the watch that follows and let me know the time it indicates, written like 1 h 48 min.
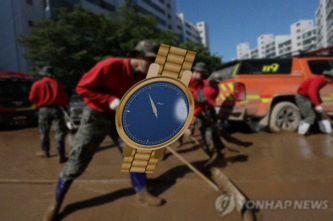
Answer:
10 h 54 min
